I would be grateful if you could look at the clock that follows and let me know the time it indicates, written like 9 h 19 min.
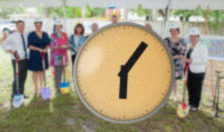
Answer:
6 h 06 min
